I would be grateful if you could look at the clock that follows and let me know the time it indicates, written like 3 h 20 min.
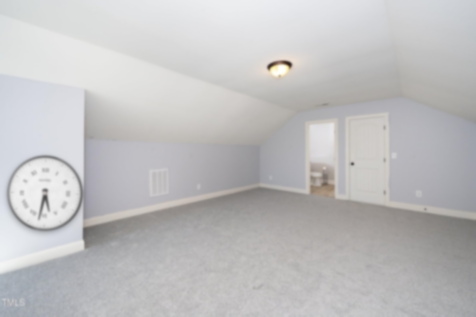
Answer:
5 h 32 min
